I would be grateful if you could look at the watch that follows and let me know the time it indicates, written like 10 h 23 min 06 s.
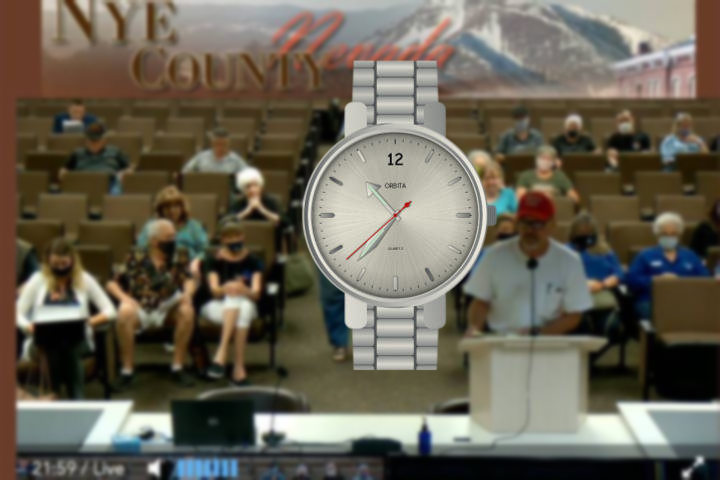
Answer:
10 h 36 min 38 s
